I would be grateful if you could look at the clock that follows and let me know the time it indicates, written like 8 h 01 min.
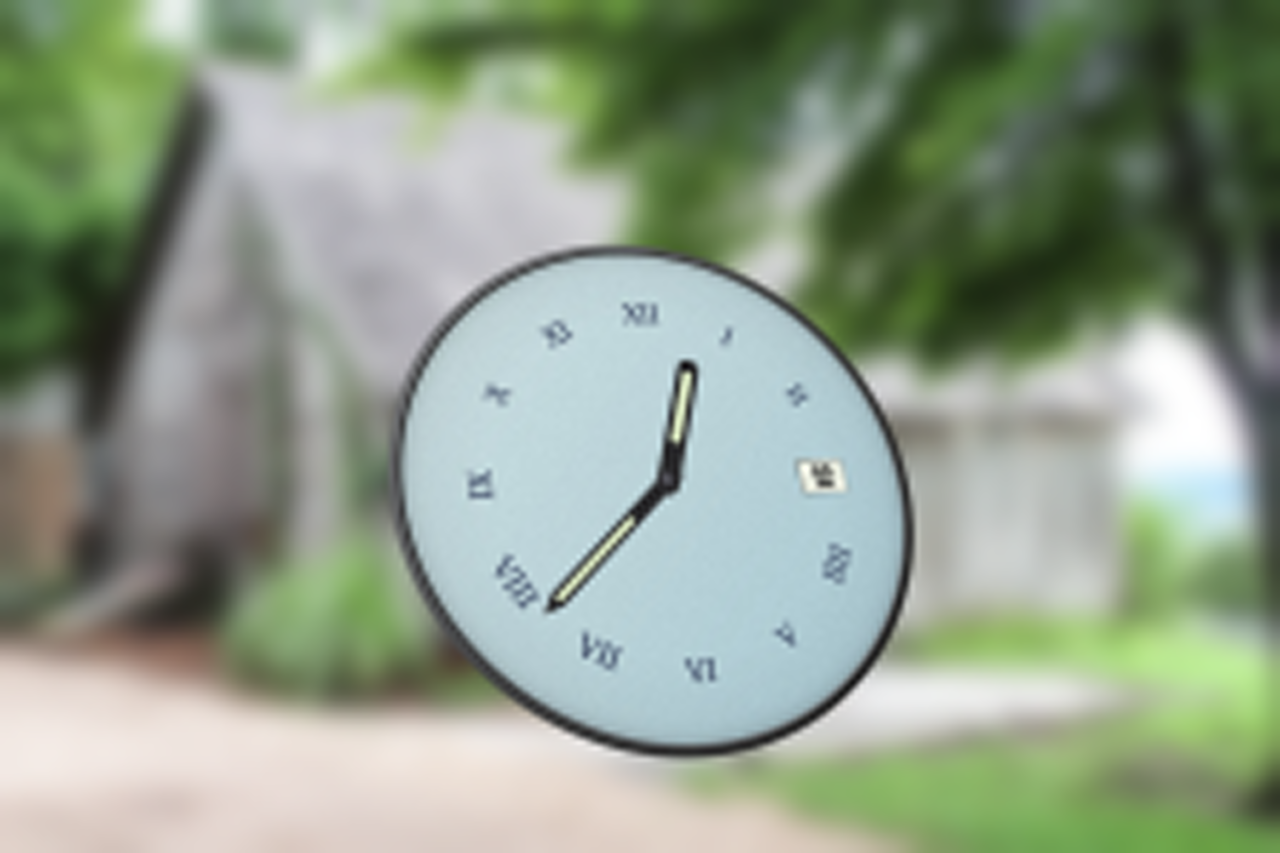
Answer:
12 h 38 min
